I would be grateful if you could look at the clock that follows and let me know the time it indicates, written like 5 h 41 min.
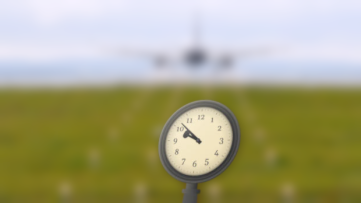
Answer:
9 h 52 min
